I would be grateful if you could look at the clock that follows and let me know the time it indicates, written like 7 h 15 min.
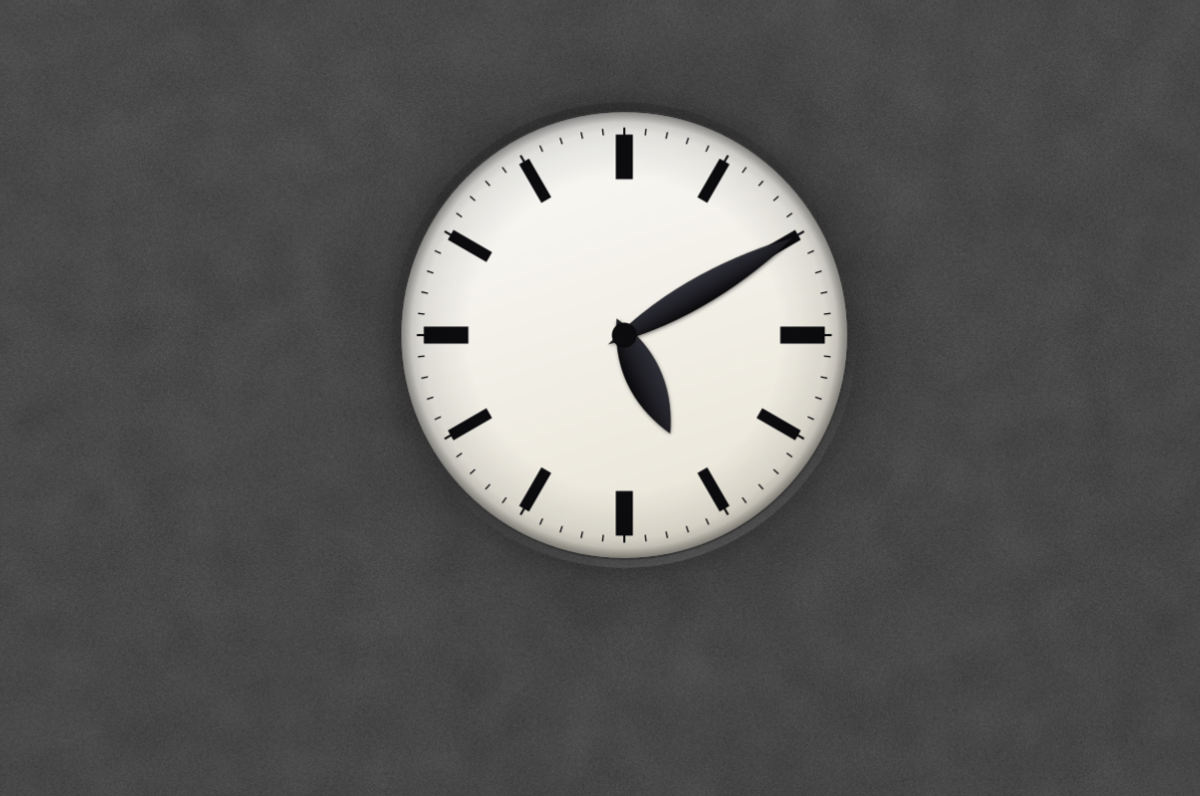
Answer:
5 h 10 min
